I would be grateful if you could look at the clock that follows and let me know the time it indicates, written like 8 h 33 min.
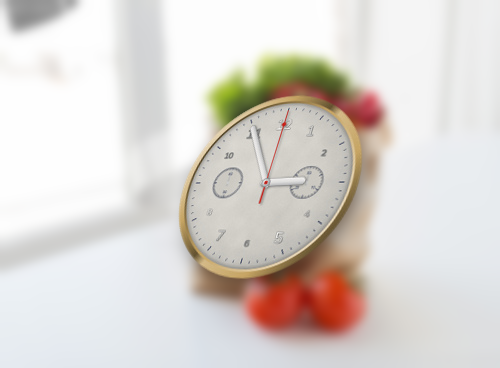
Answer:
2 h 55 min
